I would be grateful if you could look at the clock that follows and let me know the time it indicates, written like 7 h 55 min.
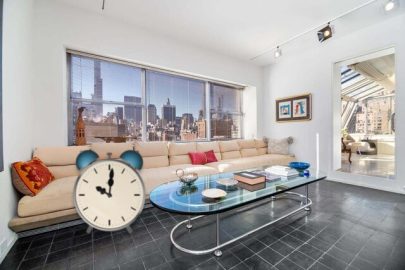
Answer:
10 h 01 min
